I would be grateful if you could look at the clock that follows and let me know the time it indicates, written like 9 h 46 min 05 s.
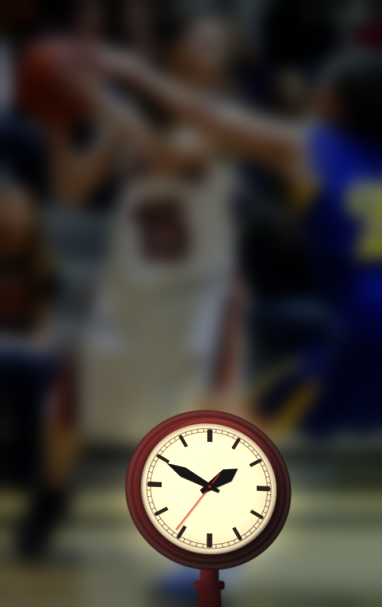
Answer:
1 h 49 min 36 s
